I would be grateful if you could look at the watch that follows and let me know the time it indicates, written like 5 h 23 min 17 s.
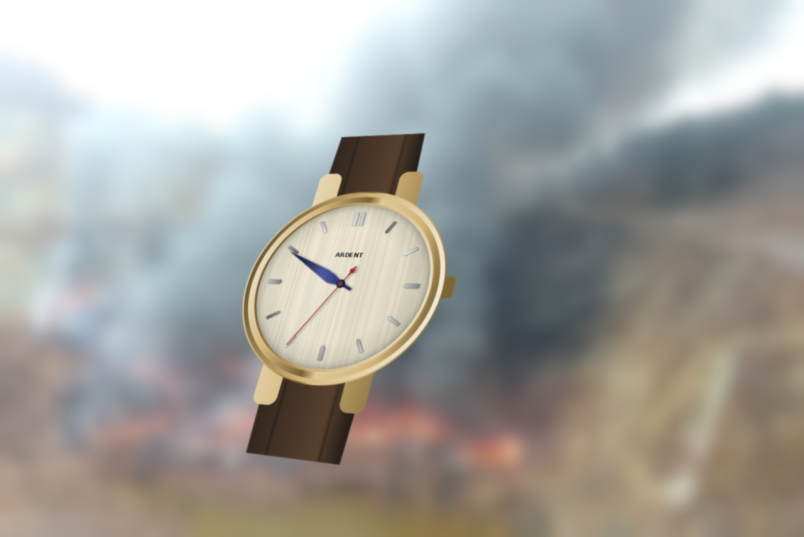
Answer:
9 h 49 min 35 s
